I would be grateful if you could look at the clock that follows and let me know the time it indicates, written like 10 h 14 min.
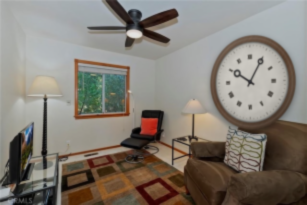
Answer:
10 h 05 min
